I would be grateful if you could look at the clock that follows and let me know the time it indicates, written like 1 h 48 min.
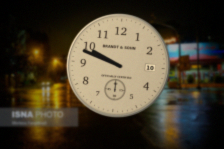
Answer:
9 h 48 min
